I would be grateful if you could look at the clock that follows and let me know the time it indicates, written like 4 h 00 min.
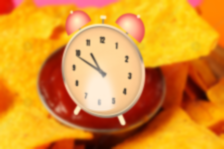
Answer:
10 h 49 min
